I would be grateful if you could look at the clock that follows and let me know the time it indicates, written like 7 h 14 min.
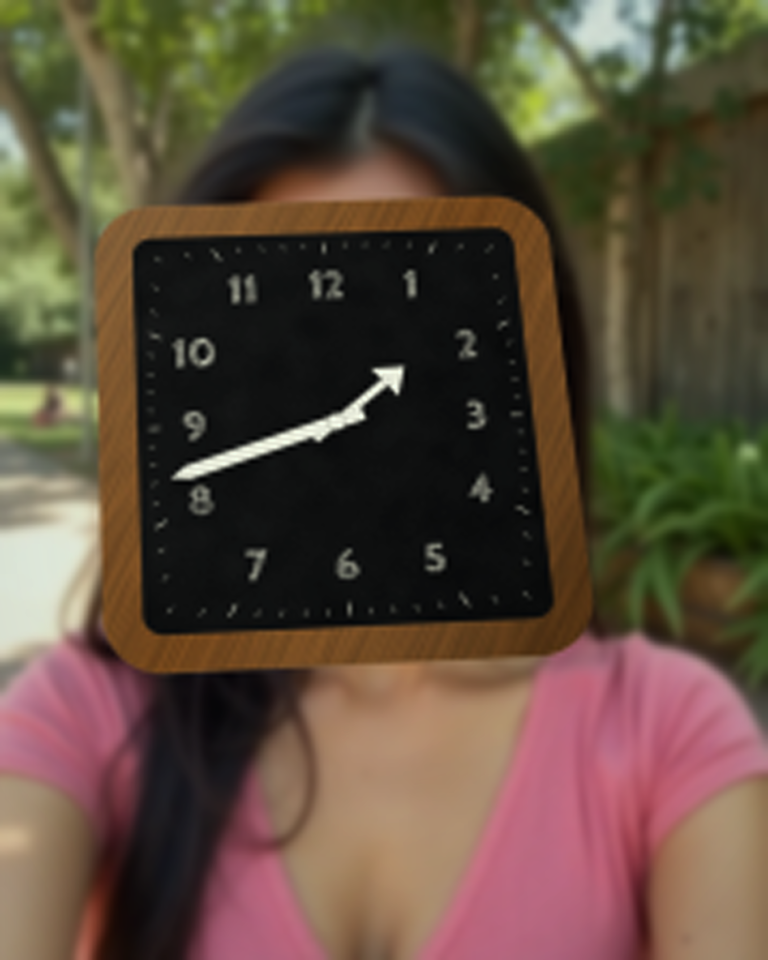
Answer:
1 h 42 min
